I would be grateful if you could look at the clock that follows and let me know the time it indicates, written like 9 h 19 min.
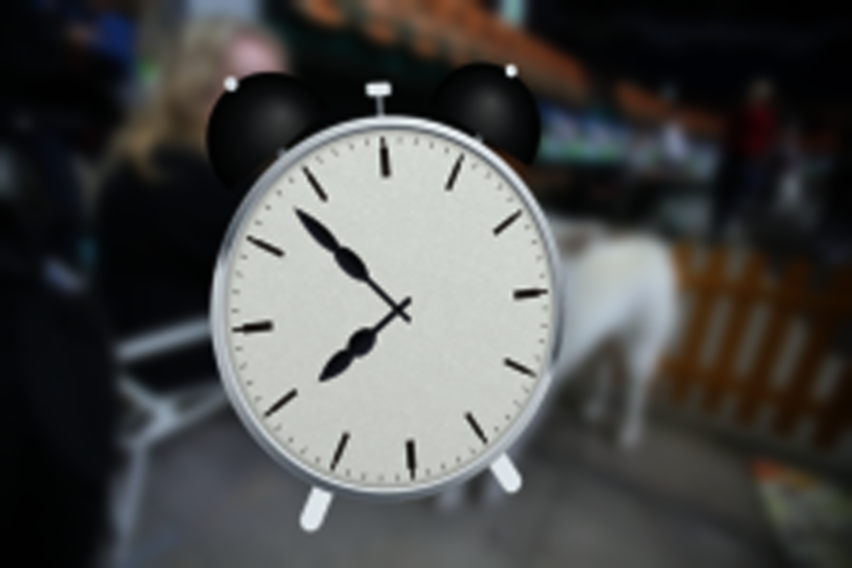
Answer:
7 h 53 min
